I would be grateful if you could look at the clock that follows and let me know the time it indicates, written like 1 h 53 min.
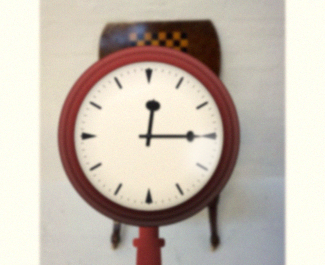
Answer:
12 h 15 min
